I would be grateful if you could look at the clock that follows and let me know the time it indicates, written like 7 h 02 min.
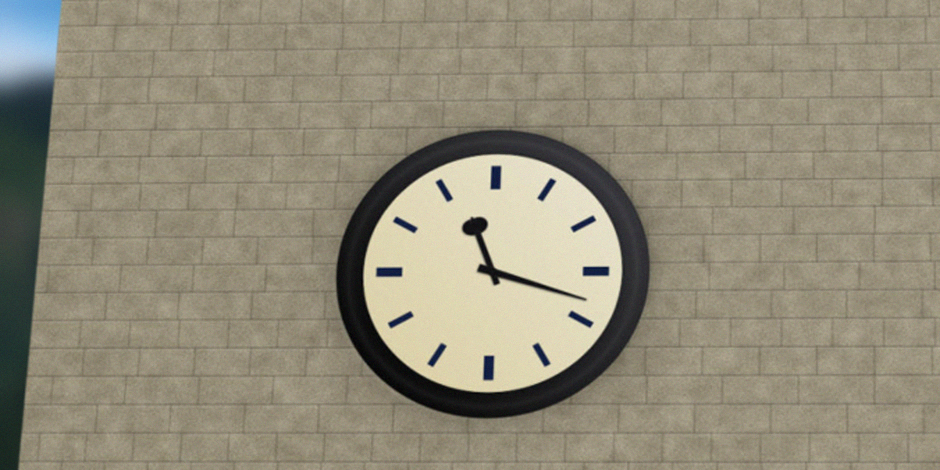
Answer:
11 h 18 min
